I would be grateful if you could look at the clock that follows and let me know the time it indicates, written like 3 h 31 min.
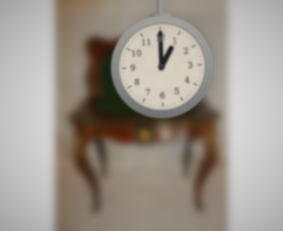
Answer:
1 h 00 min
